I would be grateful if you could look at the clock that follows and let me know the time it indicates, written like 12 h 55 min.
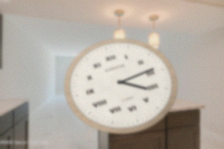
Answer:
4 h 14 min
